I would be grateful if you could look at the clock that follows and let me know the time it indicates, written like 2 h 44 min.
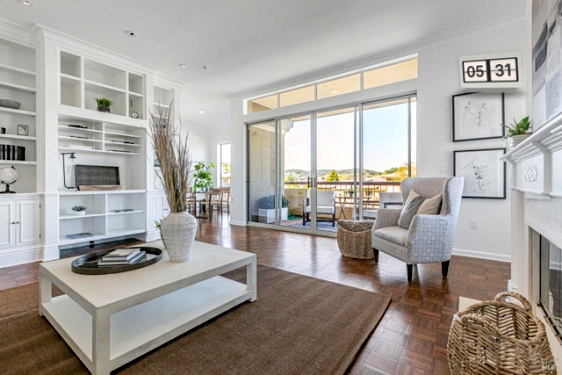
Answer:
5 h 31 min
